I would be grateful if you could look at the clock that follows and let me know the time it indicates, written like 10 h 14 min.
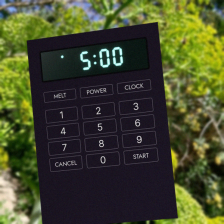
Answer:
5 h 00 min
